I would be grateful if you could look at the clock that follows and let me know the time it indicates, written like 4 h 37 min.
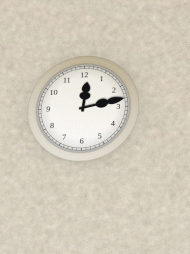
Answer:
12 h 13 min
